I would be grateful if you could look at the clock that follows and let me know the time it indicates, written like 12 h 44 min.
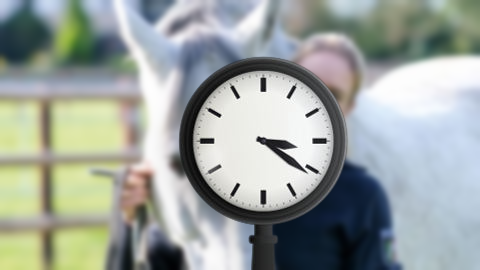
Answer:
3 h 21 min
